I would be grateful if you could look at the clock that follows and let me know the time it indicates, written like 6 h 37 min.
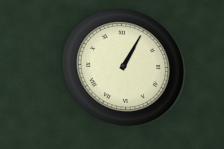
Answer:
1 h 05 min
